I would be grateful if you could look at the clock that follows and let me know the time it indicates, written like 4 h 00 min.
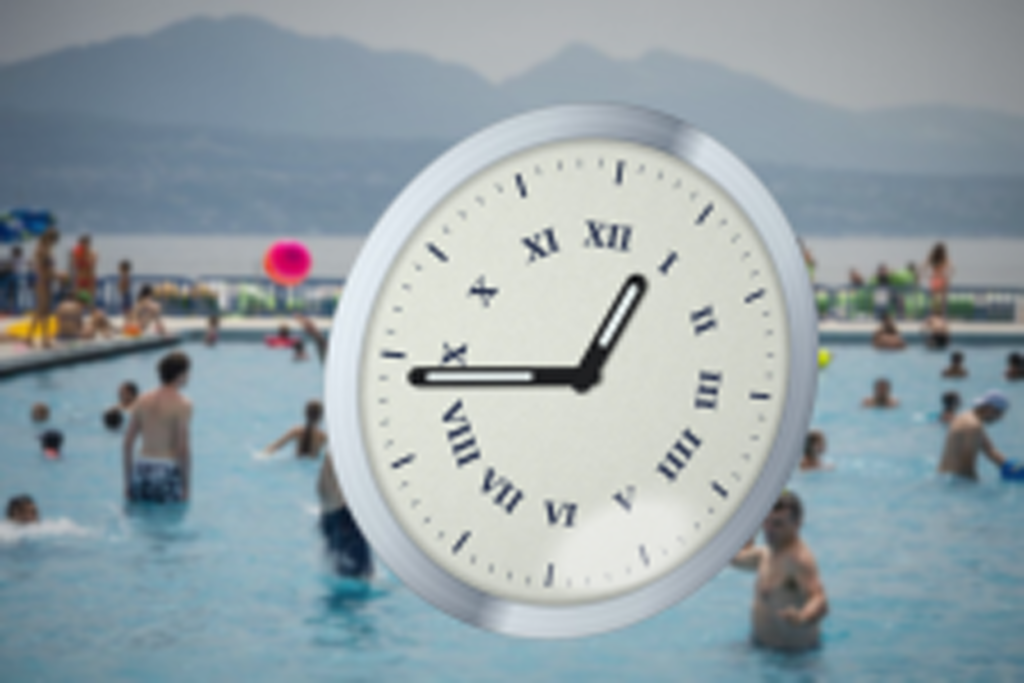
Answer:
12 h 44 min
